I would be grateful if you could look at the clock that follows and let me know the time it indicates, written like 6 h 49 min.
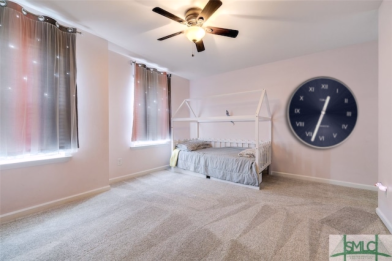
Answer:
12 h 33 min
